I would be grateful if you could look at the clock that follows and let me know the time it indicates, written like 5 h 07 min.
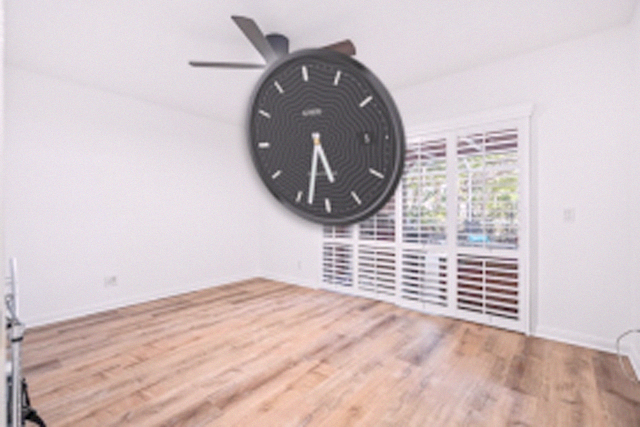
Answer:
5 h 33 min
